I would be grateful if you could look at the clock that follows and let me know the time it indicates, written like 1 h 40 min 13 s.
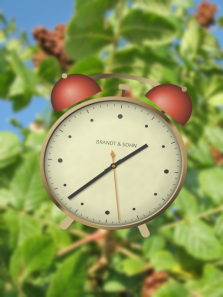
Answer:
1 h 37 min 28 s
